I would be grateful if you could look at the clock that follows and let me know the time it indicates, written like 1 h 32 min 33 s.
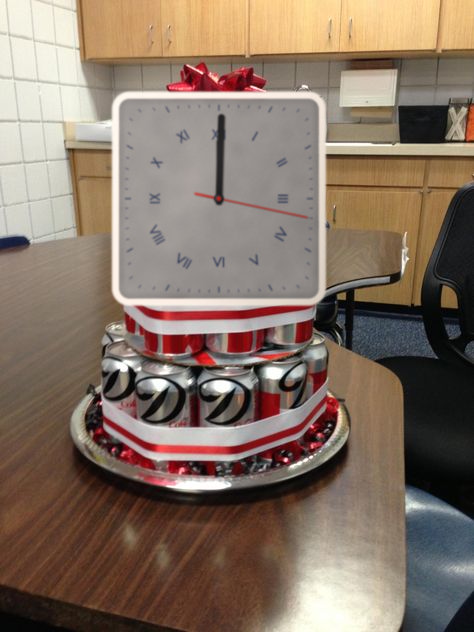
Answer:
12 h 00 min 17 s
